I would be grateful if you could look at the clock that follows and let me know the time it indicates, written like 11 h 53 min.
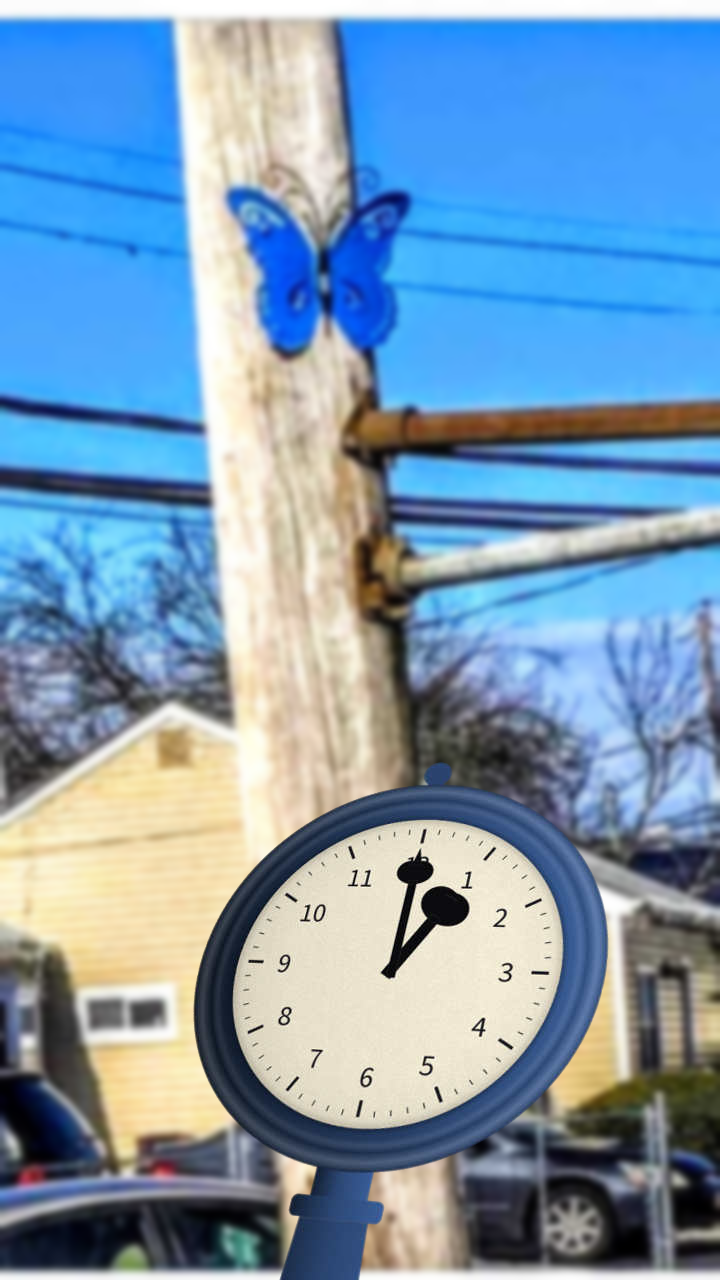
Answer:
1 h 00 min
